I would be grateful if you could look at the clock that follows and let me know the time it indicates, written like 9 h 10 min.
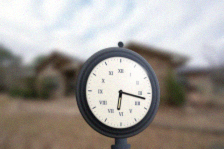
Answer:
6 h 17 min
